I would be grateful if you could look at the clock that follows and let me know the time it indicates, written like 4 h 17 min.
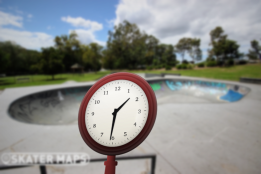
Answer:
1 h 31 min
